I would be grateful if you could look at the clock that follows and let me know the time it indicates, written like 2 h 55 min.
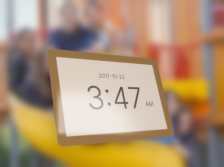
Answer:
3 h 47 min
